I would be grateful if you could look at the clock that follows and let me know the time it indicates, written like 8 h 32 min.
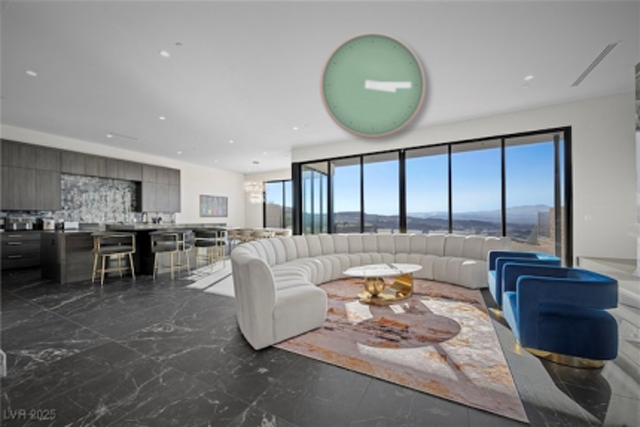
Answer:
3 h 15 min
